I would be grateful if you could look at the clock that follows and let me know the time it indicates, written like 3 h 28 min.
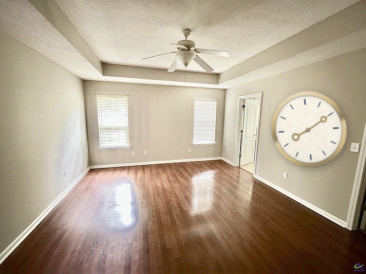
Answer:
8 h 10 min
